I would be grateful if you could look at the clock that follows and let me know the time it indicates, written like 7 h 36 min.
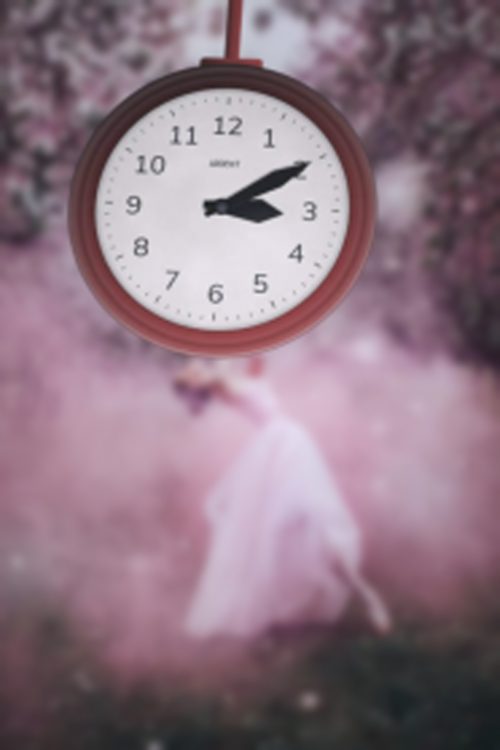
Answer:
3 h 10 min
